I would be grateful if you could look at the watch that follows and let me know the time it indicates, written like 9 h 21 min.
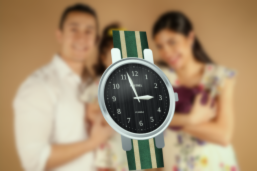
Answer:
2 h 57 min
